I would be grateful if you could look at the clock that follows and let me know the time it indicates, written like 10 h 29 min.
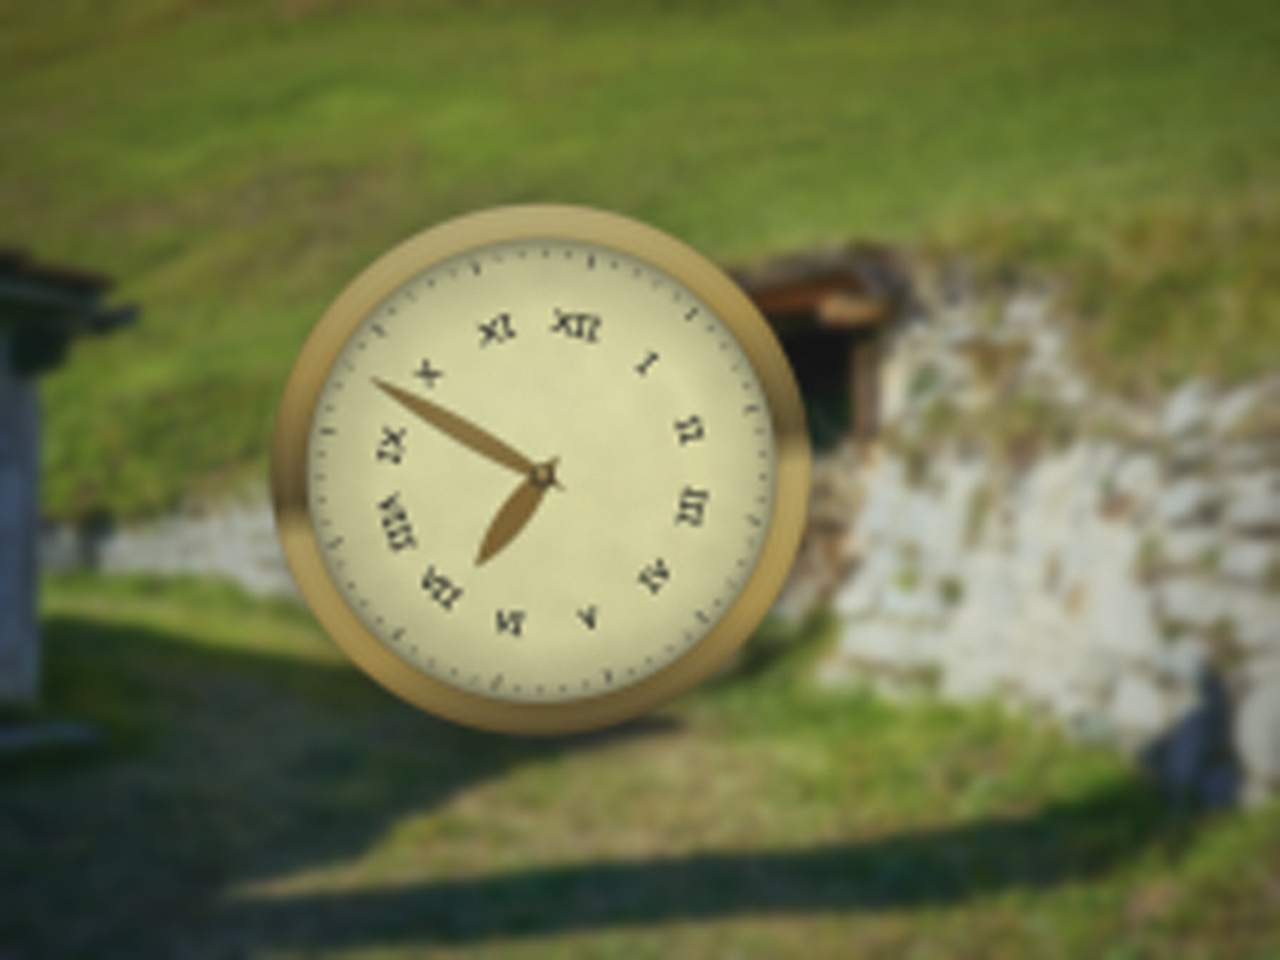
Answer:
6 h 48 min
